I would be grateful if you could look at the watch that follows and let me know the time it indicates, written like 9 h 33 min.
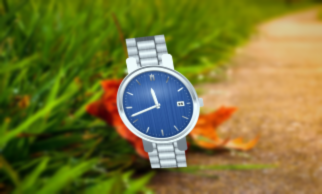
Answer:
11 h 42 min
